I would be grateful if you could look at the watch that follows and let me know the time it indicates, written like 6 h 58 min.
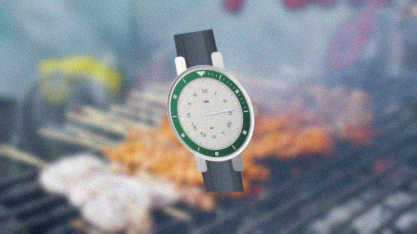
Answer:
11 h 14 min
